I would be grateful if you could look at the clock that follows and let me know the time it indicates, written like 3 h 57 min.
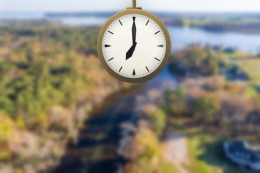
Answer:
7 h 00 min
